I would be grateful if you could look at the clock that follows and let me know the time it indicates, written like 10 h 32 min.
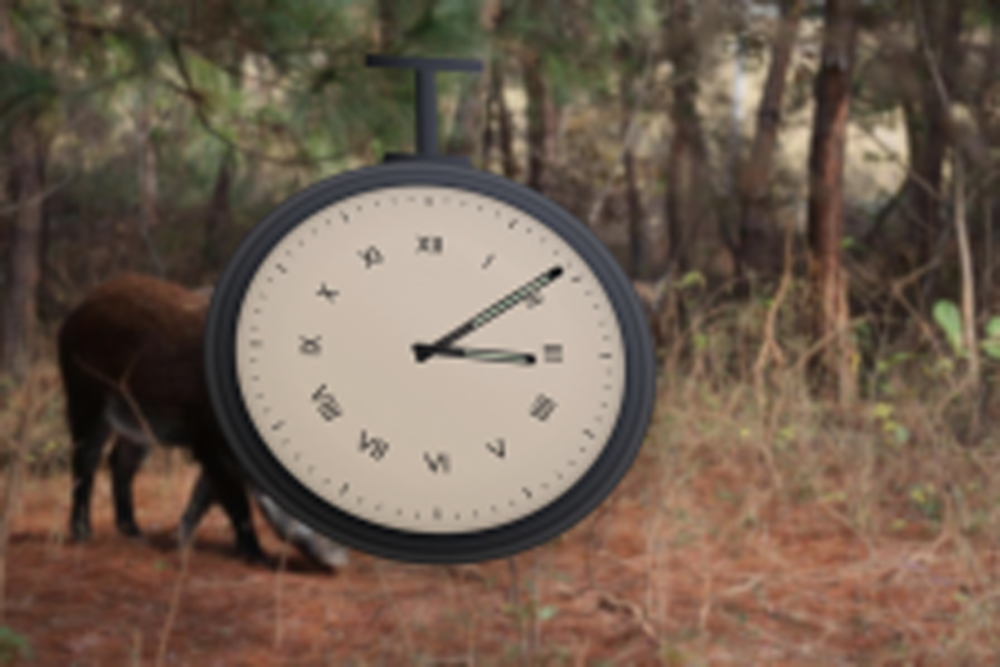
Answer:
3 h 09 min
